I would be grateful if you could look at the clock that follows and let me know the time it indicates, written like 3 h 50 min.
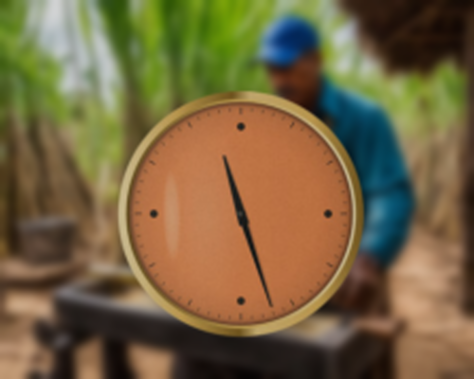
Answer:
11 h 27 min
